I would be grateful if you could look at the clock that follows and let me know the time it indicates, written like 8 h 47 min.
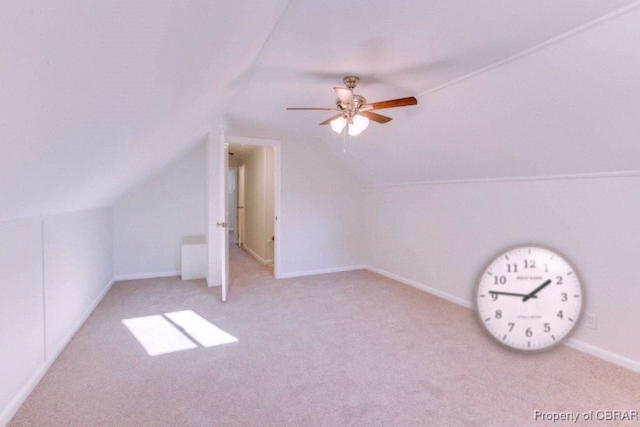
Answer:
1 h 46 min
